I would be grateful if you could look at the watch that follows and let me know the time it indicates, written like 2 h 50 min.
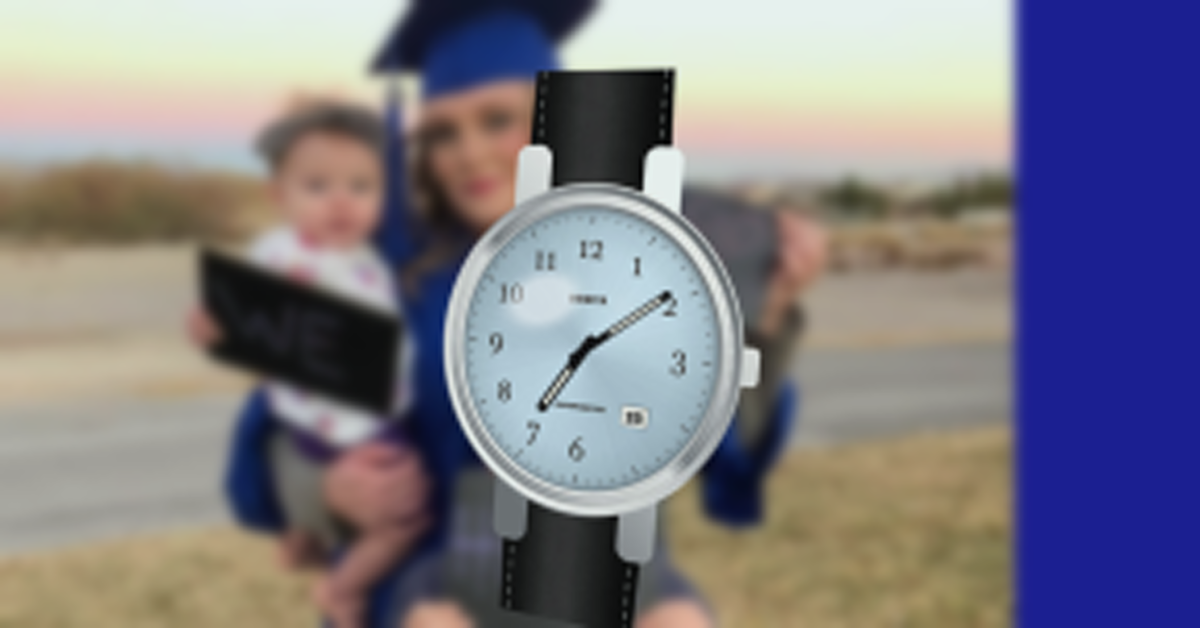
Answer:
7 h 09 min
